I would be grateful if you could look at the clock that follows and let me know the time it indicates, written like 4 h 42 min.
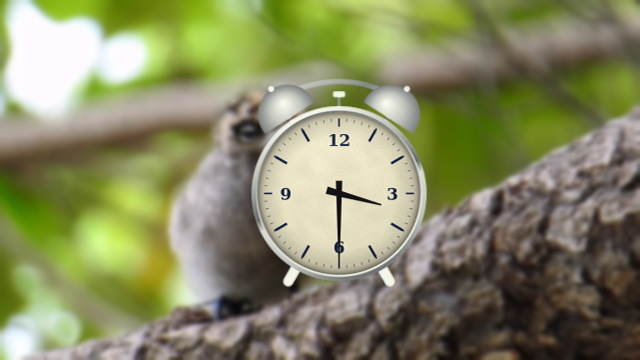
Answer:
3 h 30 min
